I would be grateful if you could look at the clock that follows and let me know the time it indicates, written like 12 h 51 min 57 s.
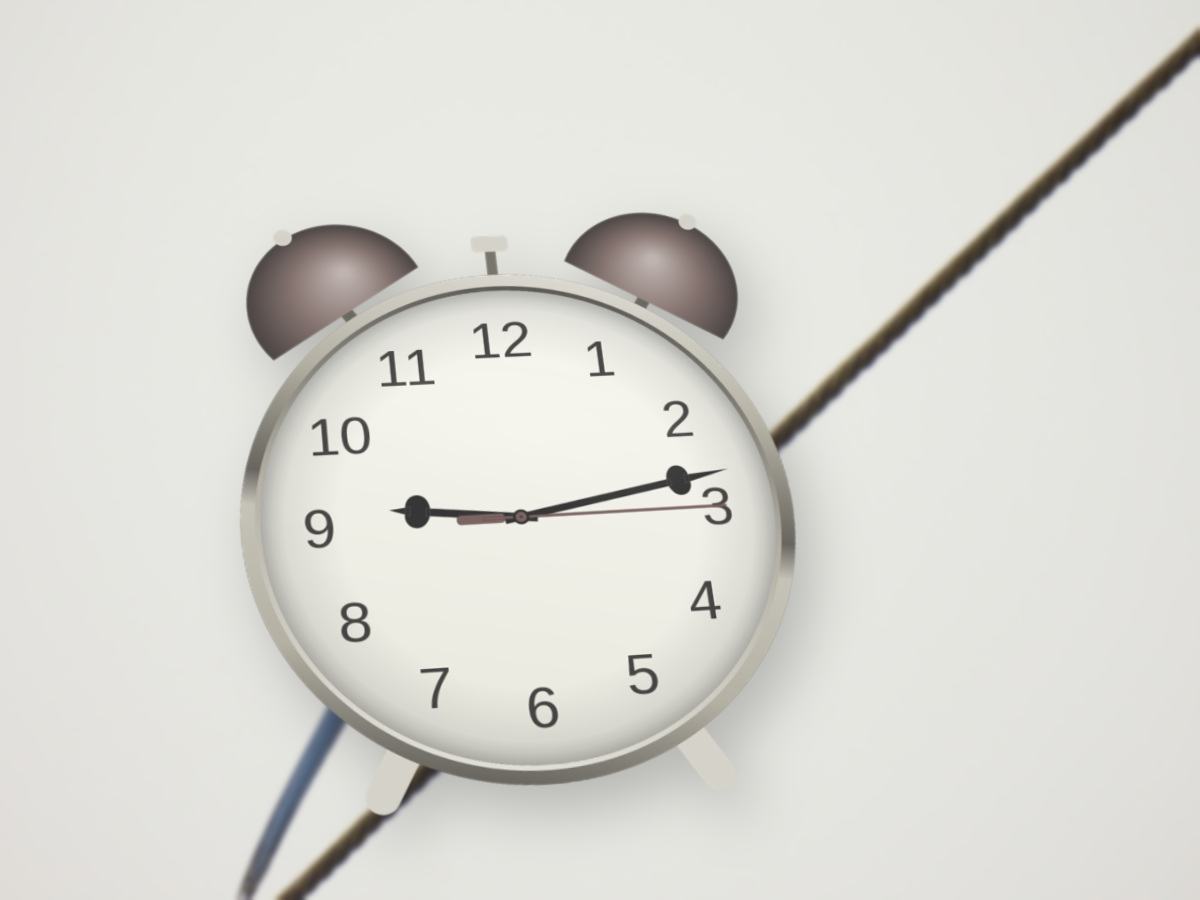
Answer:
9 h 13 min 15 s
